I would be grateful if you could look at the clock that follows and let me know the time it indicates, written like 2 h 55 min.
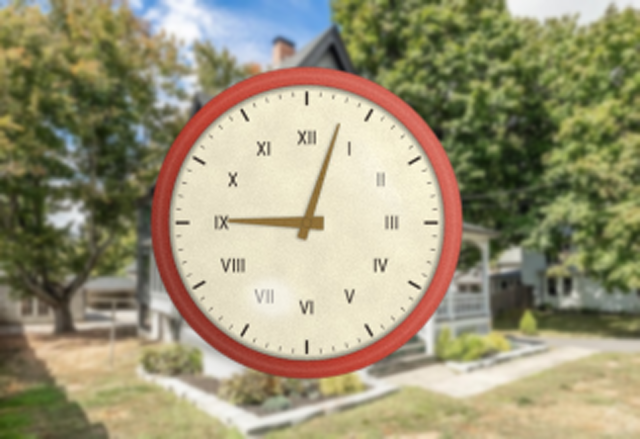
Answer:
9 h 03 min
